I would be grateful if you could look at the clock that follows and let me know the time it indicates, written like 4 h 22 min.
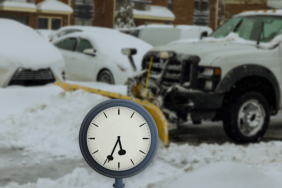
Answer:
5 h 34 min
